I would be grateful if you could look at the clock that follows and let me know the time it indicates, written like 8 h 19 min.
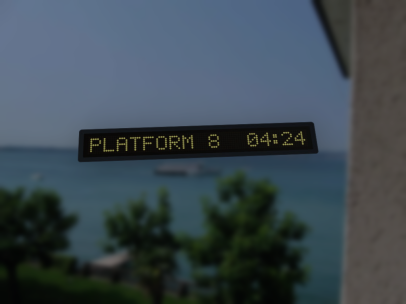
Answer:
4 h 24 min
